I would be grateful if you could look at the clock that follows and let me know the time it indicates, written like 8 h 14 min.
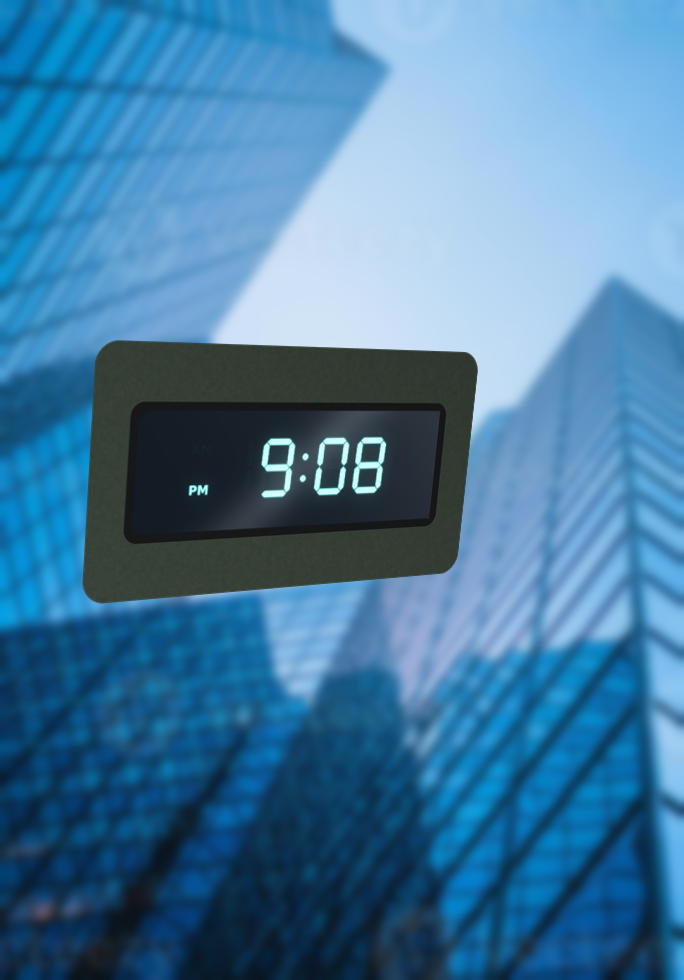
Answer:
9 h 08 min
